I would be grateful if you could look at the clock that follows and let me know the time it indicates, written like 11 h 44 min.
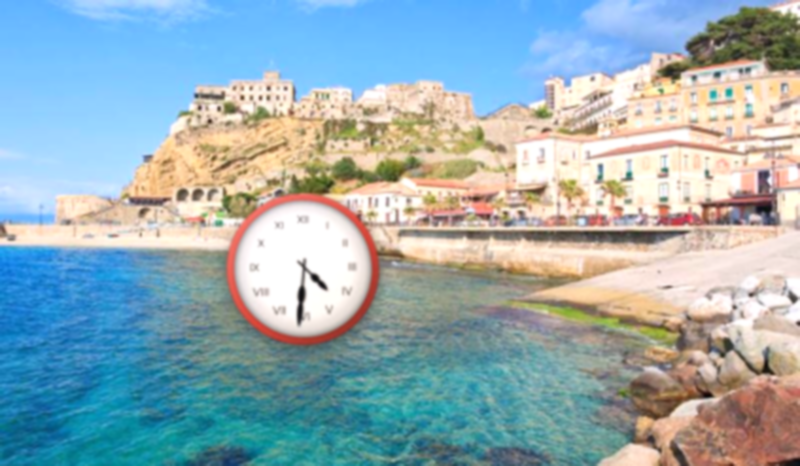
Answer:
4 h 31 min
